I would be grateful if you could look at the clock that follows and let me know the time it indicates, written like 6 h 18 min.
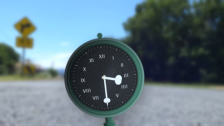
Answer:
3 h 30 min
